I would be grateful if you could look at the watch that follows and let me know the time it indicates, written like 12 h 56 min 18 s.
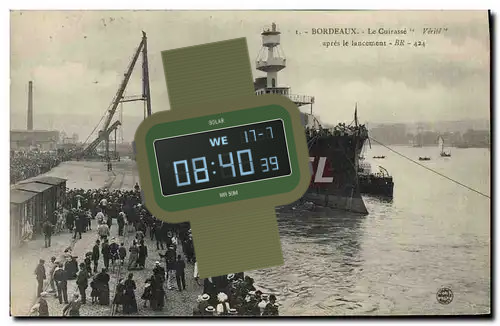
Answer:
8 h 40 min 39 s
